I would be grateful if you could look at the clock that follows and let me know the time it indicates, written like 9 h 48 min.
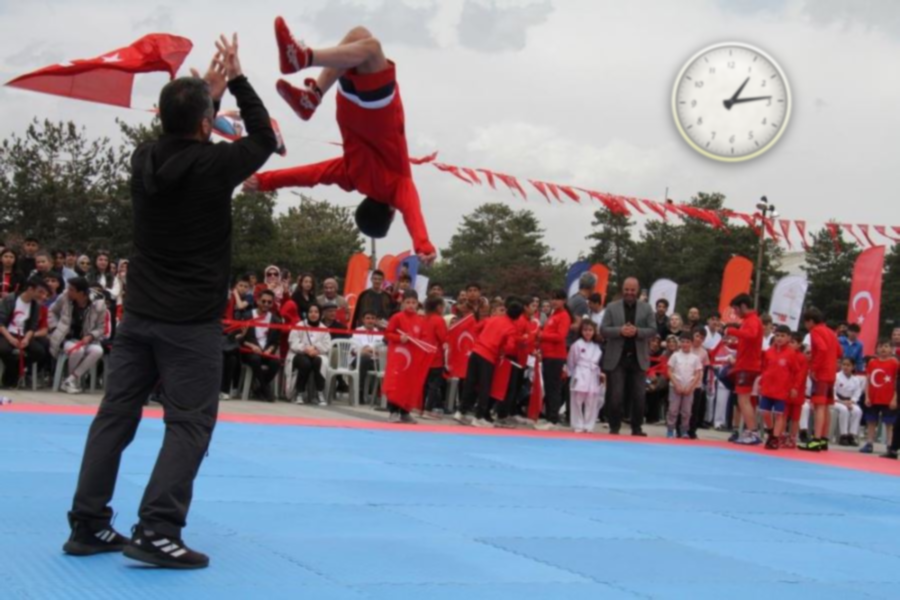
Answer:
1 h 14 min
